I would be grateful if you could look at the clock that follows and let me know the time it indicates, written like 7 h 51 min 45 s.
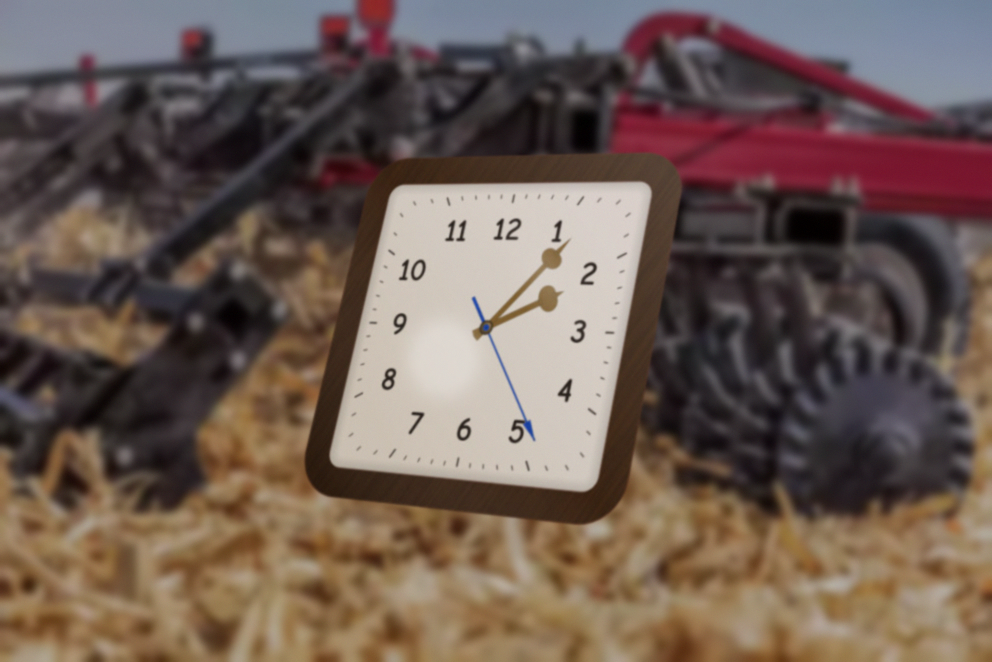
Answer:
2 h 06 min 24 s
